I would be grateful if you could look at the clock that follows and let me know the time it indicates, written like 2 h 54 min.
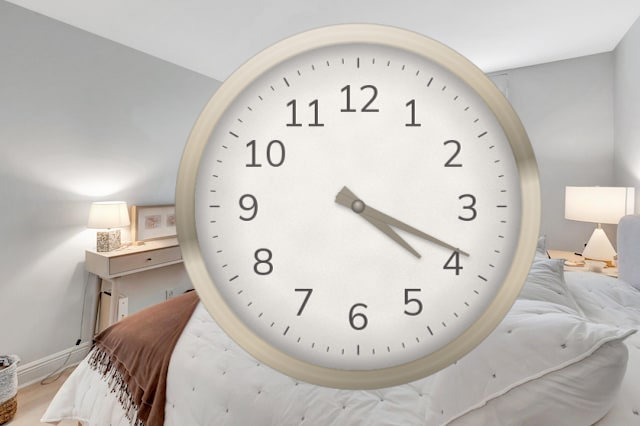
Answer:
4 h 19 min
